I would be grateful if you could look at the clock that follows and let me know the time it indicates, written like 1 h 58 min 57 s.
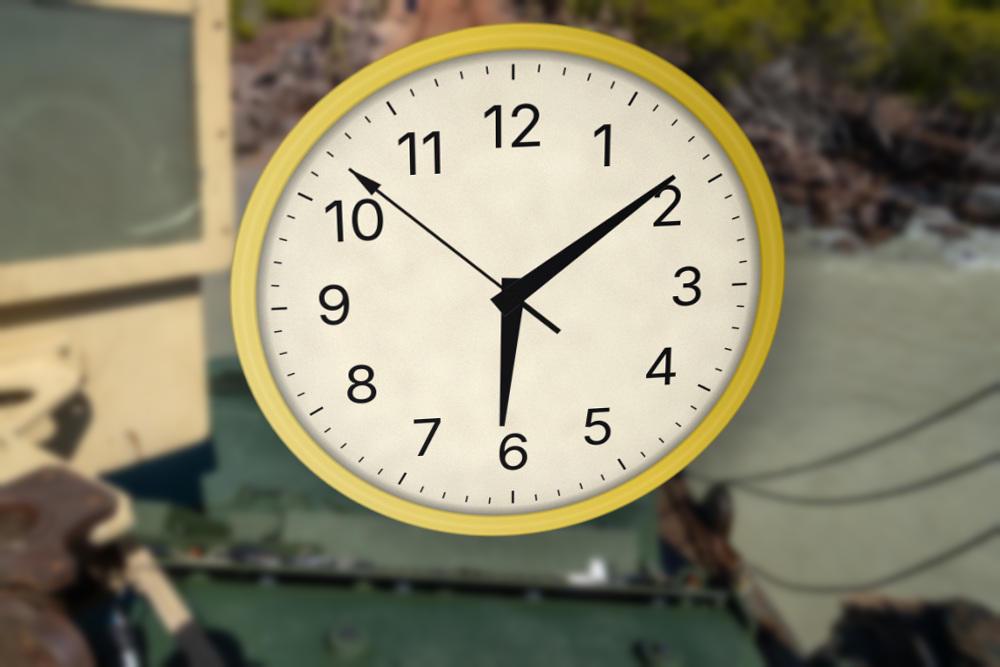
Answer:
6 h 08 min 52 s
